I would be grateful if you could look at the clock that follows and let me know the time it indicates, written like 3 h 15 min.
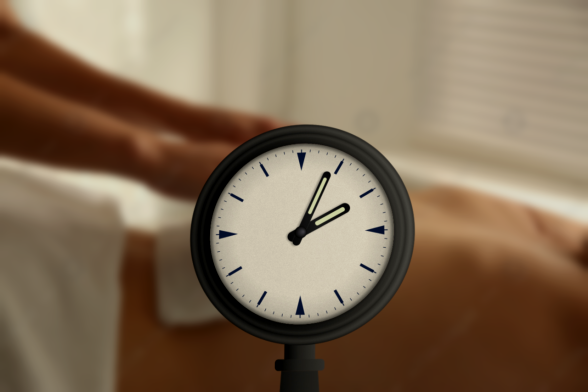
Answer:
2 h 04 min
